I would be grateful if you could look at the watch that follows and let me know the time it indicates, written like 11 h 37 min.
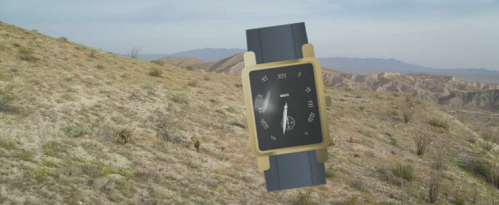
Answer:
6 h 32 min
